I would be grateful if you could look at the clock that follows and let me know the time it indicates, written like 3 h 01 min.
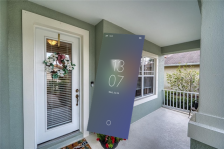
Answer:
13 h 07 min
